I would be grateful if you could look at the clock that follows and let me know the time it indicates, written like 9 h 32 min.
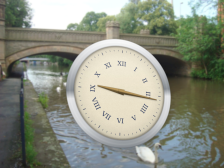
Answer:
9 h 16 min
